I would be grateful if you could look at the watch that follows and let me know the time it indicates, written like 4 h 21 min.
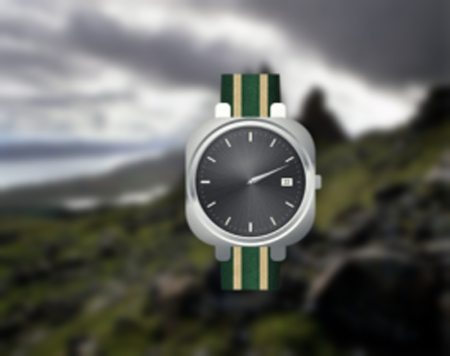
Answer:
2 h 11 min
